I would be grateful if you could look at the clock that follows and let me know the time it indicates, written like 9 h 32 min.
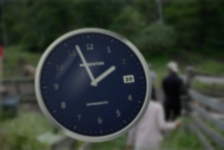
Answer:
1 h 57 min
